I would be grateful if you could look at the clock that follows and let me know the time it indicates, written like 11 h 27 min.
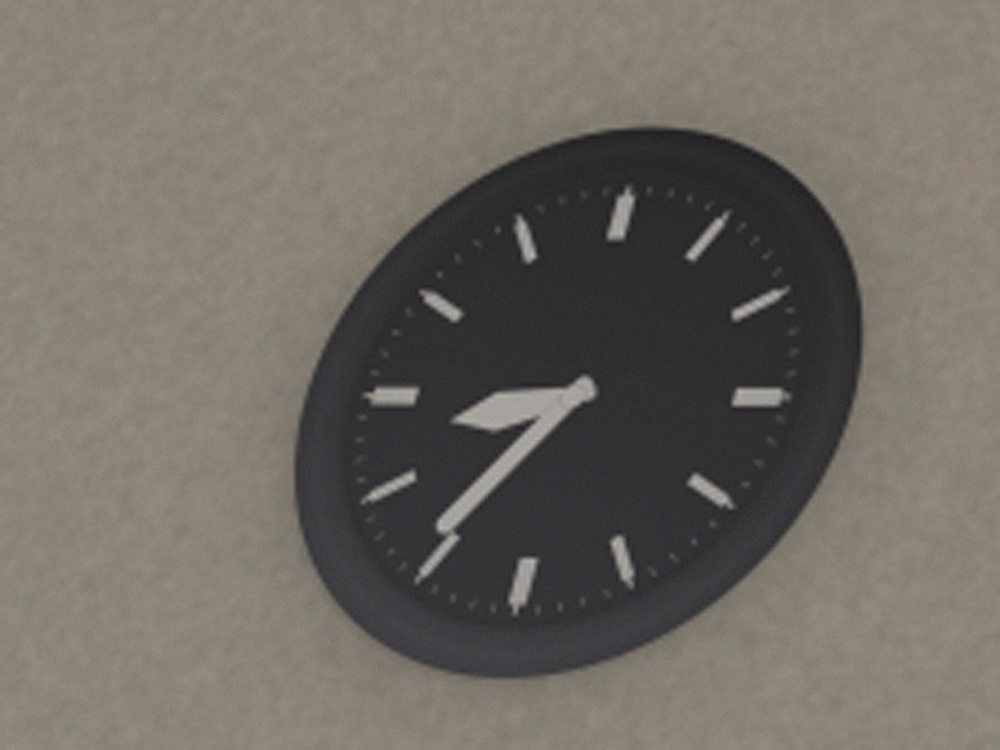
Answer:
8 h 36 min
